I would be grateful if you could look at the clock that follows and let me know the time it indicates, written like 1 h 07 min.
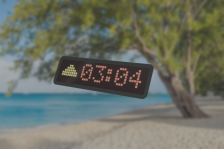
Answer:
3 h 04 min
